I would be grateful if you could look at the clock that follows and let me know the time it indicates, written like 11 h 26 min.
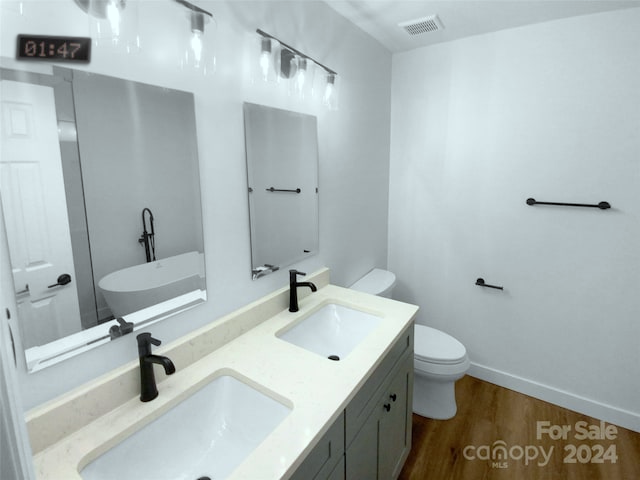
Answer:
1 h 47 min
